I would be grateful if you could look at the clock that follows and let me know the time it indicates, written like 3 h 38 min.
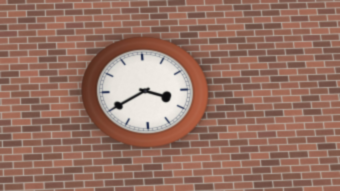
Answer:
3 h 40 min
